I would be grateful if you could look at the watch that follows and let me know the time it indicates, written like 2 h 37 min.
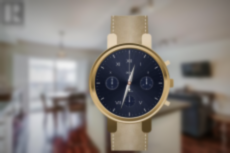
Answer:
12 h 33 min
